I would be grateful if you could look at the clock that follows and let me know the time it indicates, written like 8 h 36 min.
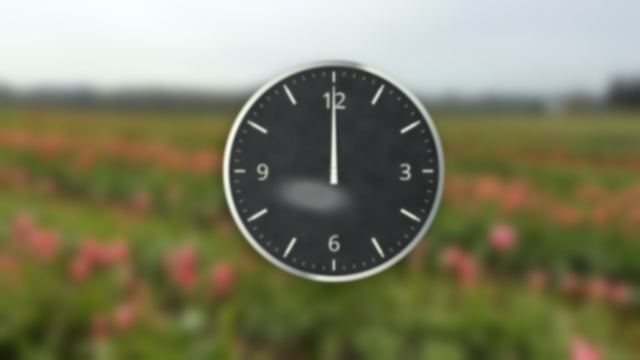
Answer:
12 h 00 min
